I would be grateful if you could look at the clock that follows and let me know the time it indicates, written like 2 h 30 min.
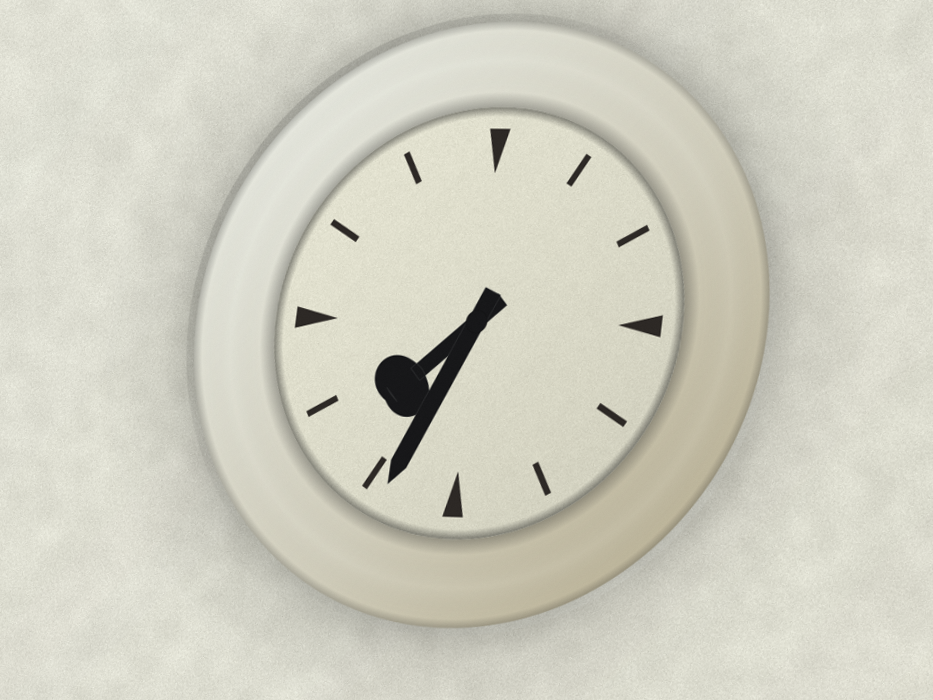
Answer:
7 h 34 min
